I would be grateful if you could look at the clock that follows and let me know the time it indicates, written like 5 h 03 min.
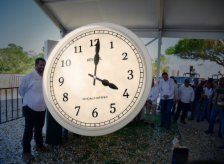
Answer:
4 h 01 min
